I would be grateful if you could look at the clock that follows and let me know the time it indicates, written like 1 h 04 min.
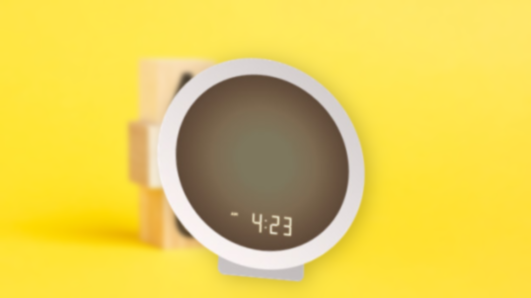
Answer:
4 h 23 min
